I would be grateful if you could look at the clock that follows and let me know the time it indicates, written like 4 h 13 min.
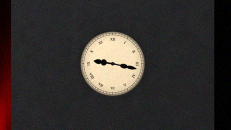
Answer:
9 h 17 min
